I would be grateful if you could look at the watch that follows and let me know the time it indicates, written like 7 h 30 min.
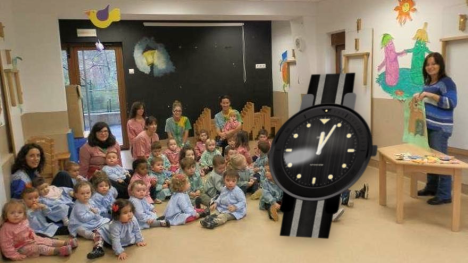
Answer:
12 h 04 min
